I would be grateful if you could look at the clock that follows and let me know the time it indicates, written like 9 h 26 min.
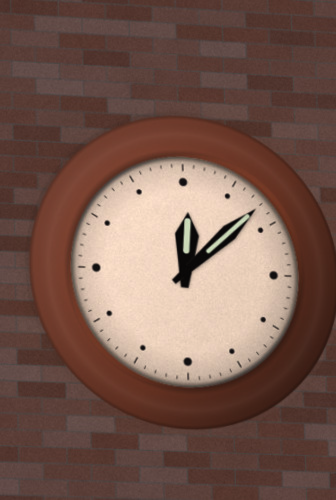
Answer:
12 h 08 min
